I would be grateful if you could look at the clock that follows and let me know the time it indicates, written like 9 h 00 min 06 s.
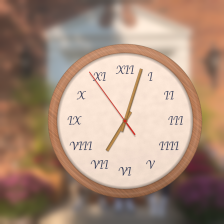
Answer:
7 h 02 min 54 s
